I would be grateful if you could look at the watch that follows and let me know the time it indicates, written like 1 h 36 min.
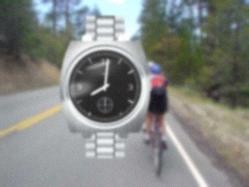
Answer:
8 h 01 min
